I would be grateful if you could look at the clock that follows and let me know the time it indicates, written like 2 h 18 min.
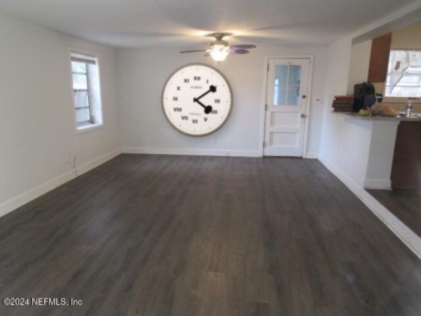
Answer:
4 h 09 min
